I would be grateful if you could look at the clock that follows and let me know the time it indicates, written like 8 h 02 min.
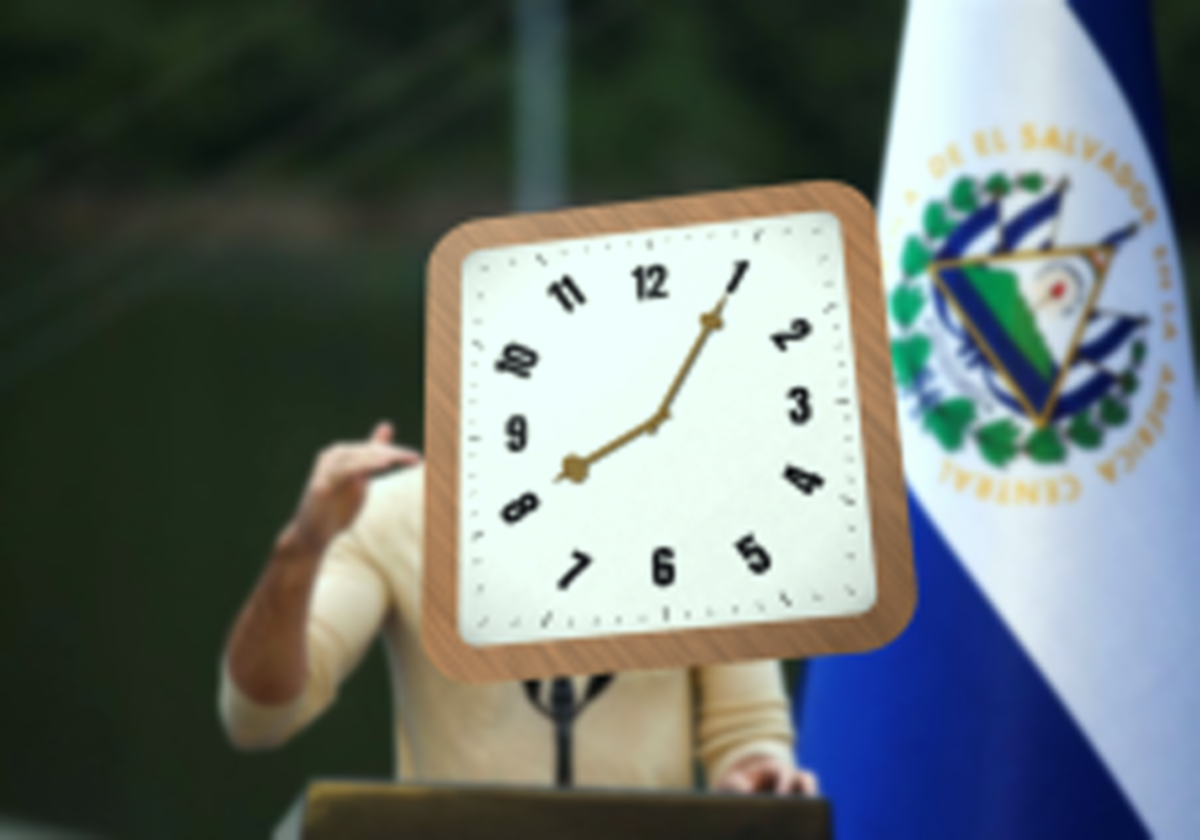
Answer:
8 h 05 min
